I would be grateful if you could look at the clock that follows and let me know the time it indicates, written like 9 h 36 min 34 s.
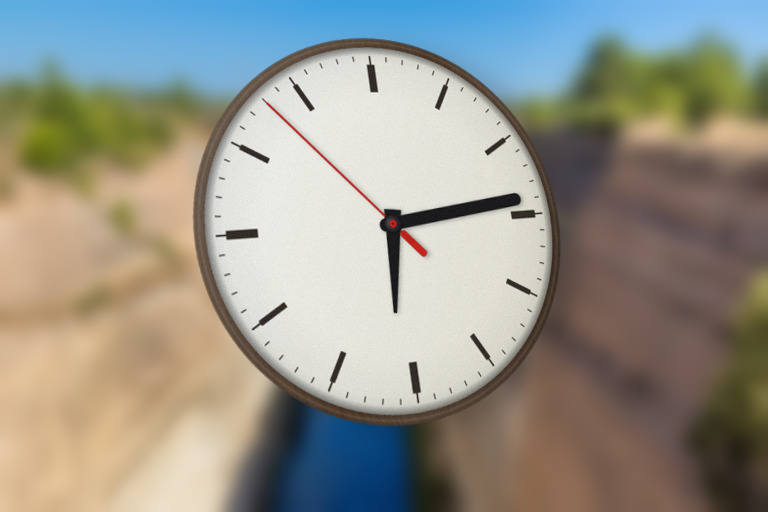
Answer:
6 h 13 min 53 s
